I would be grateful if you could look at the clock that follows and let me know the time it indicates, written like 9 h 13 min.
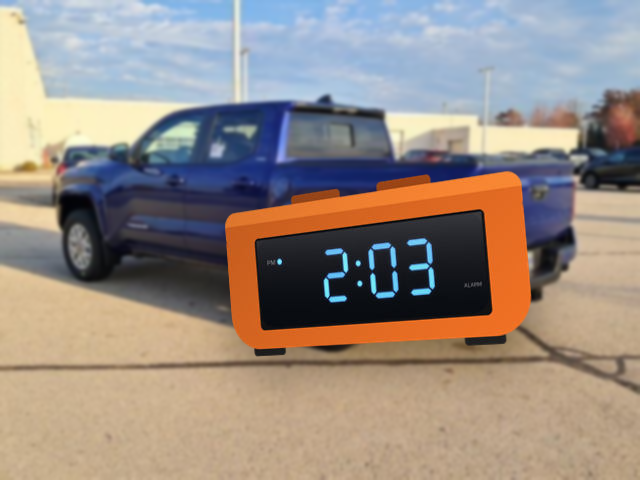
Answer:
2 h 03 min
